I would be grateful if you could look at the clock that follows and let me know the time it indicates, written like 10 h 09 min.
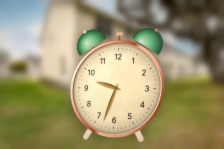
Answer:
9 h 33 min
